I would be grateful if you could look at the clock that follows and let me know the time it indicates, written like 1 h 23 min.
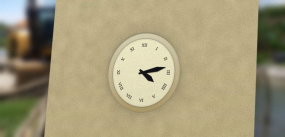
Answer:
4 h 13 min
